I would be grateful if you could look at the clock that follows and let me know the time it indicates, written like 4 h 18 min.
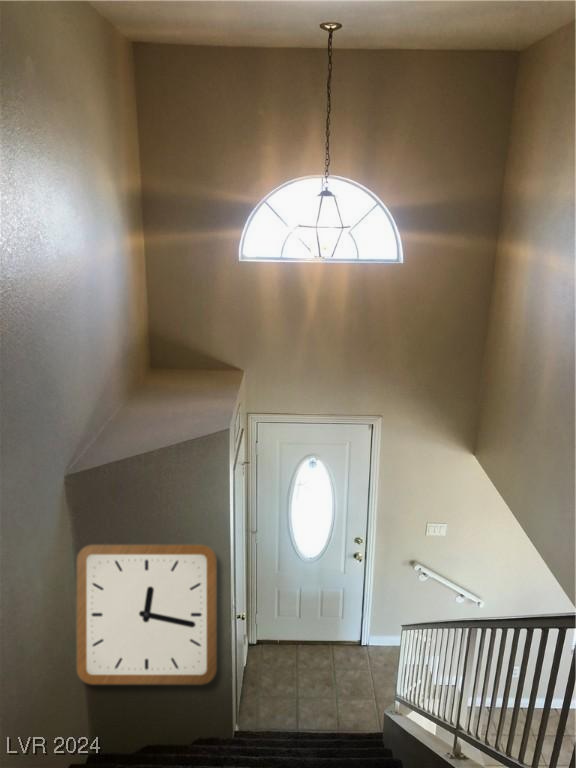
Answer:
12 h 17 min
